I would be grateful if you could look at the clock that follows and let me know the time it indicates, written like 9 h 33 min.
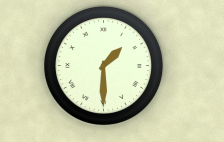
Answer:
1 h 30 min
